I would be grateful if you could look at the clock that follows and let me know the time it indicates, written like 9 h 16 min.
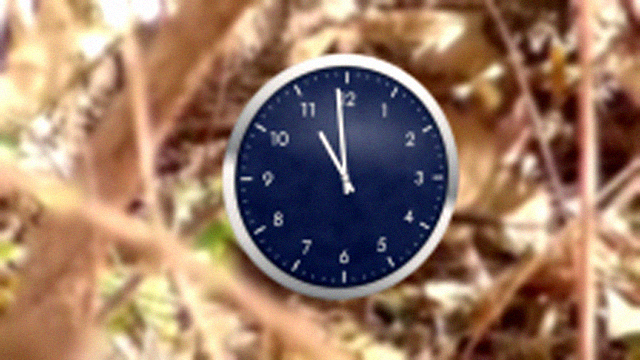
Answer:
10 h 59 min
